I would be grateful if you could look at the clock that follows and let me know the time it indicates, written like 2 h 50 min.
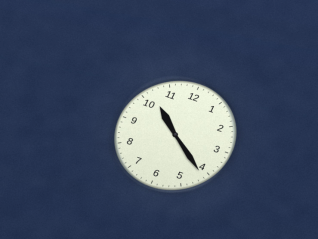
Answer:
10 h 21 min
